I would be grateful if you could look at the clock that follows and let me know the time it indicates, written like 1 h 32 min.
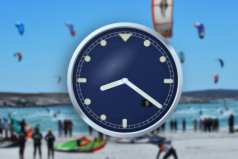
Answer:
8 h 21 min
